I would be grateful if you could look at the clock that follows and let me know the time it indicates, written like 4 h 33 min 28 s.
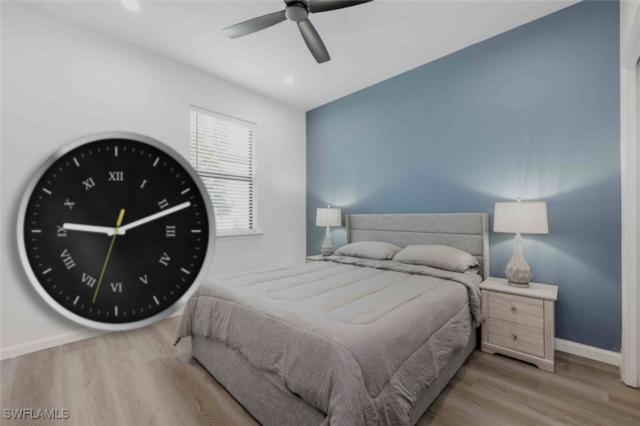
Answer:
9 h 11 min 33 s
